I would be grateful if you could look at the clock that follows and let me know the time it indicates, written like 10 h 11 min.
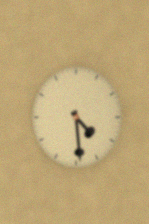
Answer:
4 h 29 min
